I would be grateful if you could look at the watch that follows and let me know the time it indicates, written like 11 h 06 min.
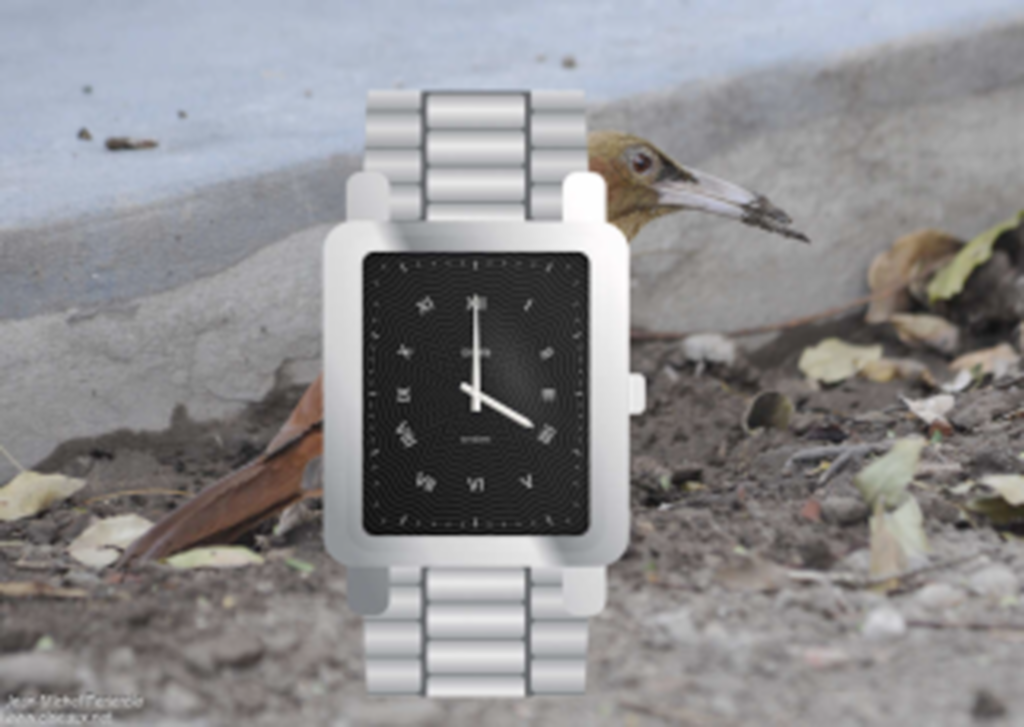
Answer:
4 h 00 min
